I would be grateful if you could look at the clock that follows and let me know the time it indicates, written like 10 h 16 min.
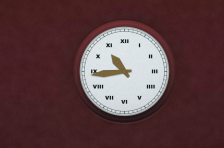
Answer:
10 h 44 min
